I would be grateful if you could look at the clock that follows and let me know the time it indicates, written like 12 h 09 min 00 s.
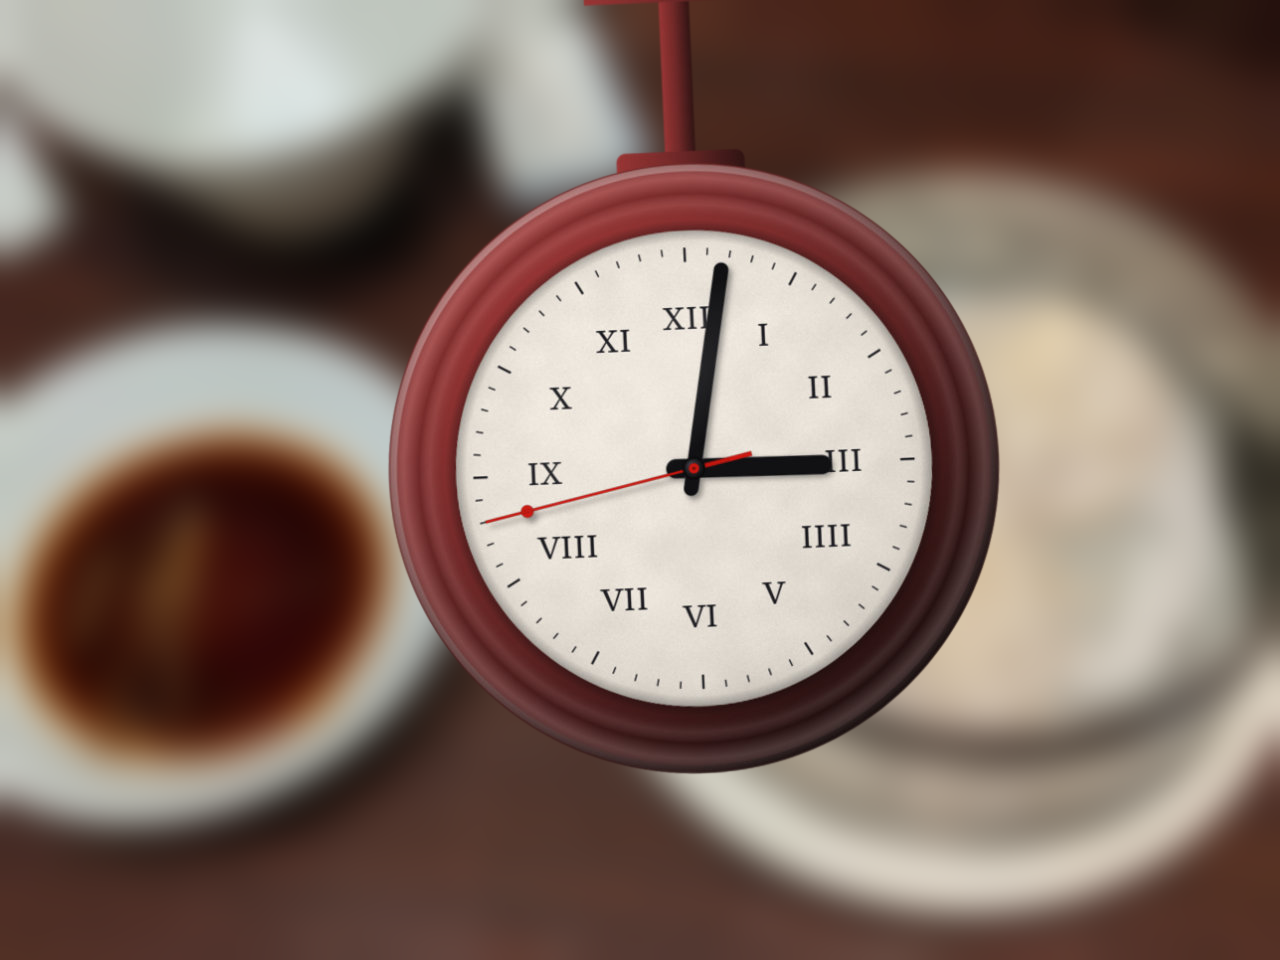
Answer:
3 h 01 min 43 s
